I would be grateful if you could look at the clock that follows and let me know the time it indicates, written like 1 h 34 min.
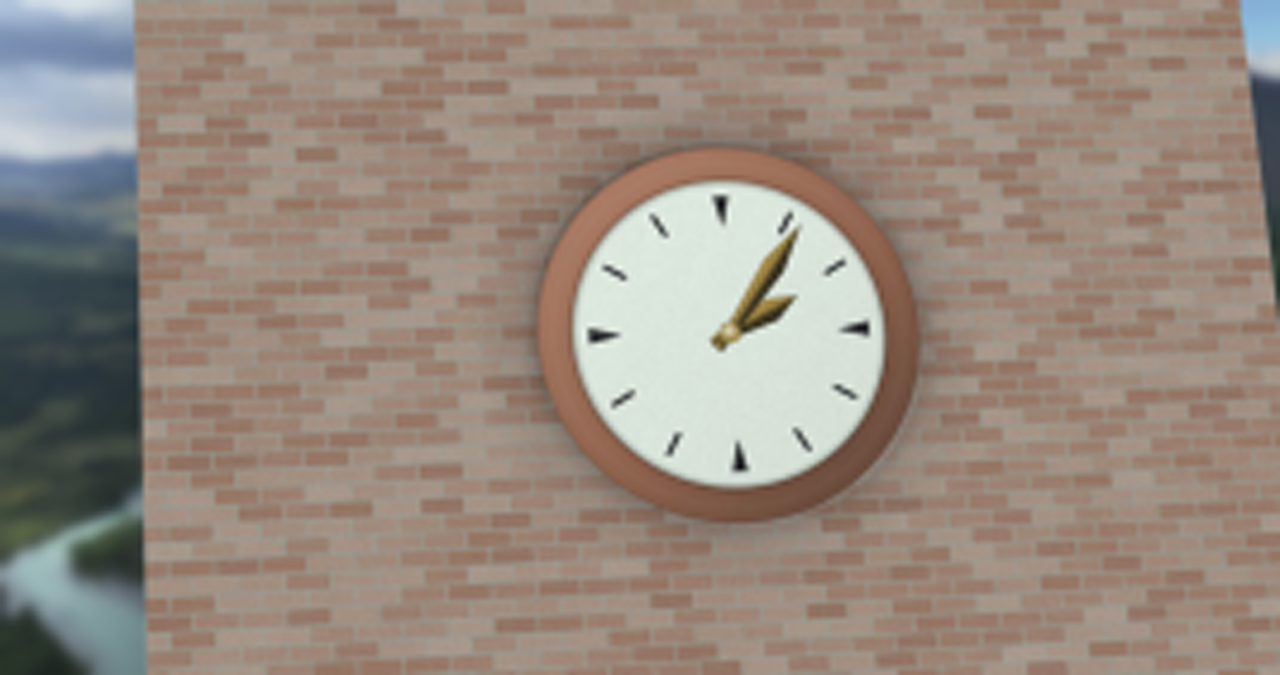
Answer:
2 h 06 min
